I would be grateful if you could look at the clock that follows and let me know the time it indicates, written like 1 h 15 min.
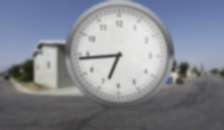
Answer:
6 h 44 min
